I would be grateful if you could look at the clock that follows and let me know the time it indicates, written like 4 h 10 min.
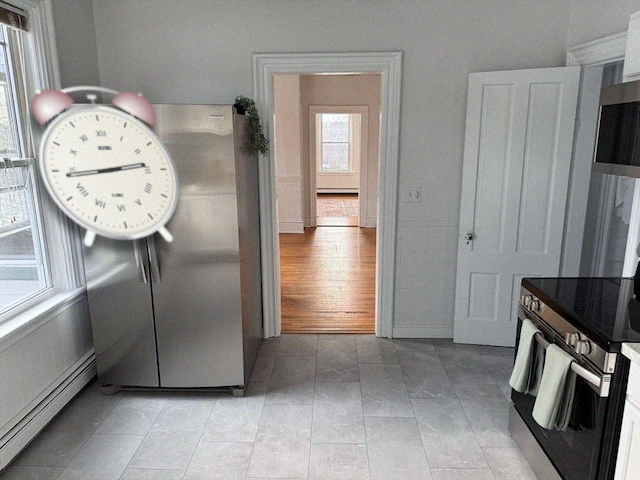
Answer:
2 h 44 min
